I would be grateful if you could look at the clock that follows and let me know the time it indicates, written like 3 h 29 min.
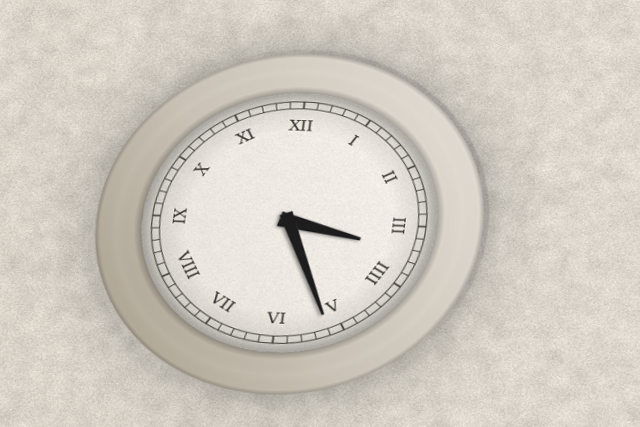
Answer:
3 h 26 min
